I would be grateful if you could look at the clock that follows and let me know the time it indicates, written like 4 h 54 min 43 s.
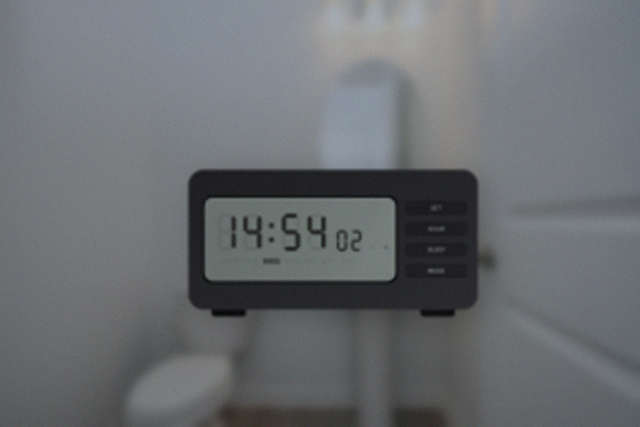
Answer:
14 h 54 min 02 s
